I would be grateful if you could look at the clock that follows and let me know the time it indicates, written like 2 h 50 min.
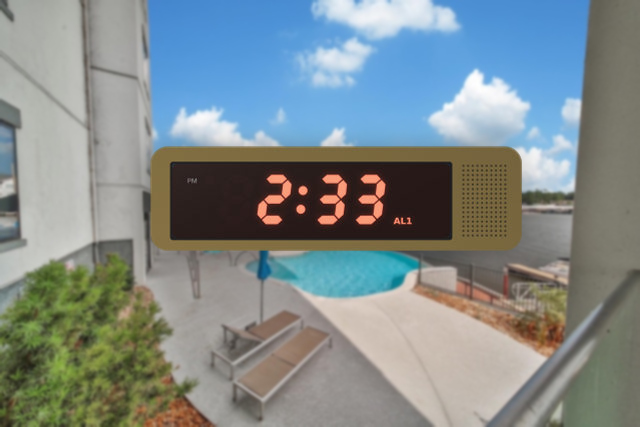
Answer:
2 h 33 min
